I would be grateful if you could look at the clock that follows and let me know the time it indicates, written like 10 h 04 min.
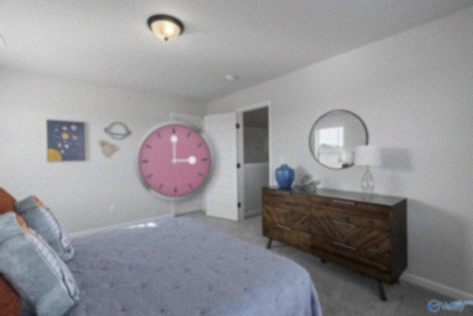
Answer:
3 h 00 min
